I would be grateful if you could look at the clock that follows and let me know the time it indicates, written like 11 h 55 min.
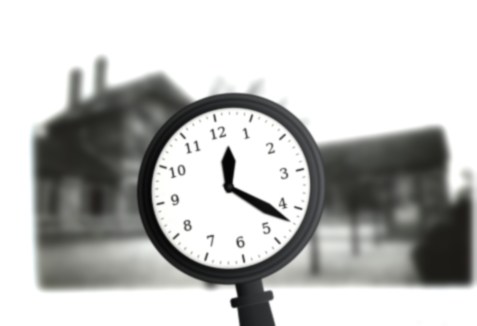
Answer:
12 h 22 min
